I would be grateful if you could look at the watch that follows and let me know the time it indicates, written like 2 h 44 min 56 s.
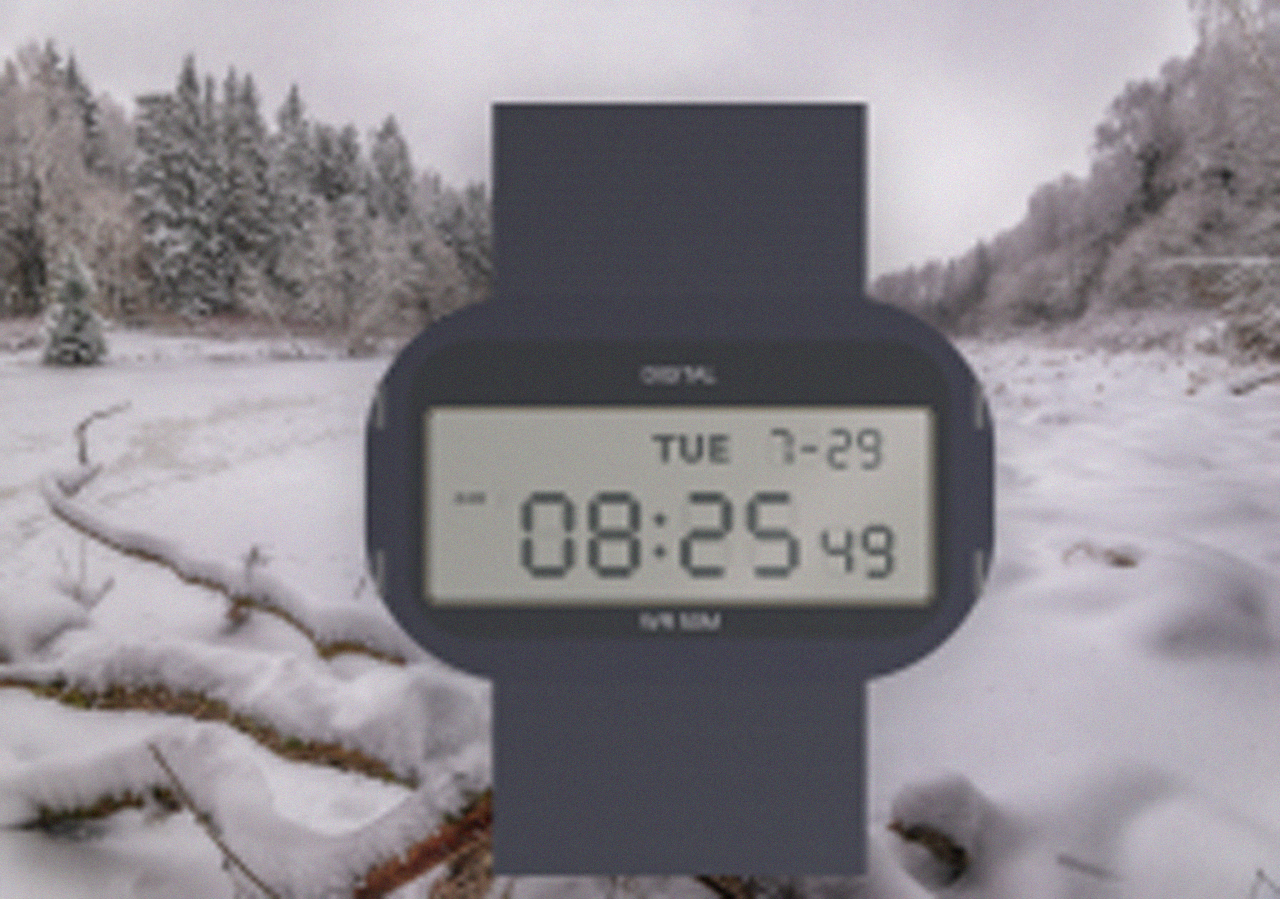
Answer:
8 h 25 min 49 s
